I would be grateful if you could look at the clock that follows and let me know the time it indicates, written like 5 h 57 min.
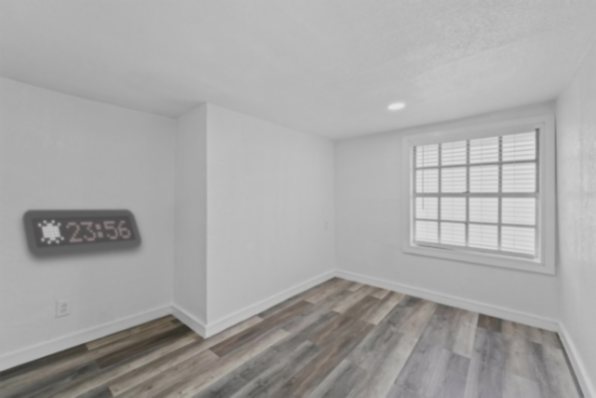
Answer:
23 h 56 min
